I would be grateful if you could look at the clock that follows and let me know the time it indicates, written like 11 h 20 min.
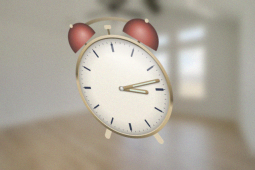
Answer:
3 h 13 min
